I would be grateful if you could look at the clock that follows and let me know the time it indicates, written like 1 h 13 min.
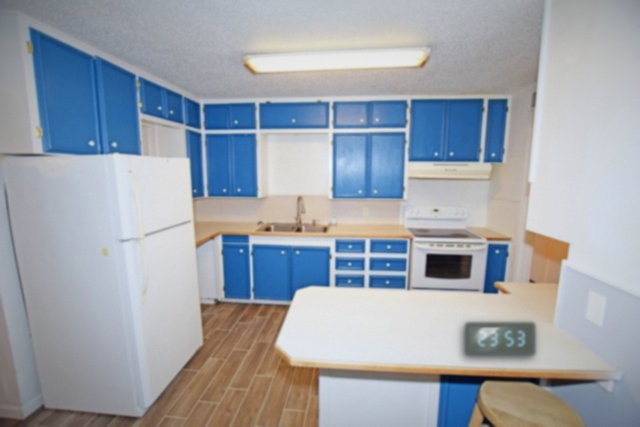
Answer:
23 h 53 min
